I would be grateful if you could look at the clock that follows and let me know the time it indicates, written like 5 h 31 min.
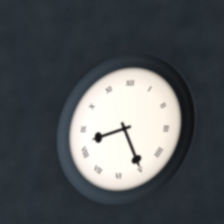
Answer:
8 h 25 min
